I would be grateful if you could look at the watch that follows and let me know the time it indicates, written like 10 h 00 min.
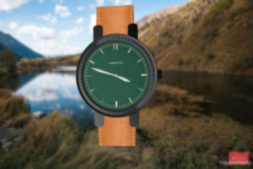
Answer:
3 h 48 min
